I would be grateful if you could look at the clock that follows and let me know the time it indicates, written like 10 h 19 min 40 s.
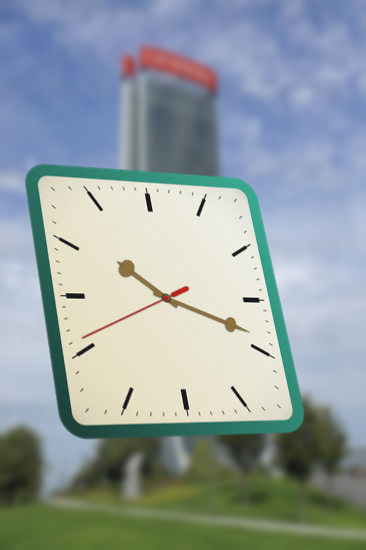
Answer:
10 h 18 min 41 s
